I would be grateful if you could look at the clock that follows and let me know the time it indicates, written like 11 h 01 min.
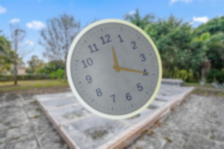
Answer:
12 h 20 min
